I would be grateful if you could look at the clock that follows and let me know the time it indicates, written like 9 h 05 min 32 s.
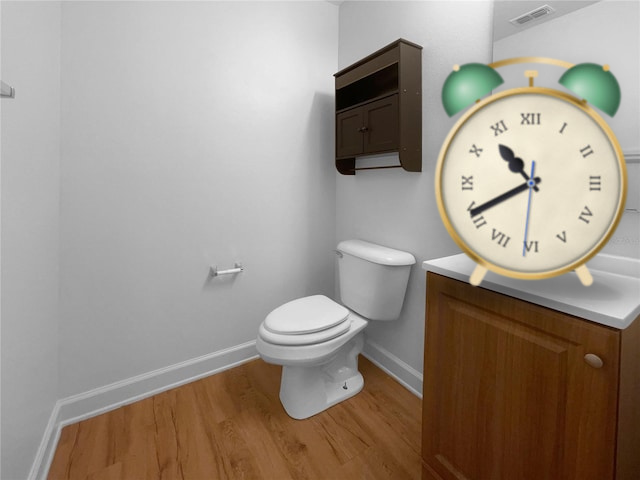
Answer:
10 h 40 min 31 s
